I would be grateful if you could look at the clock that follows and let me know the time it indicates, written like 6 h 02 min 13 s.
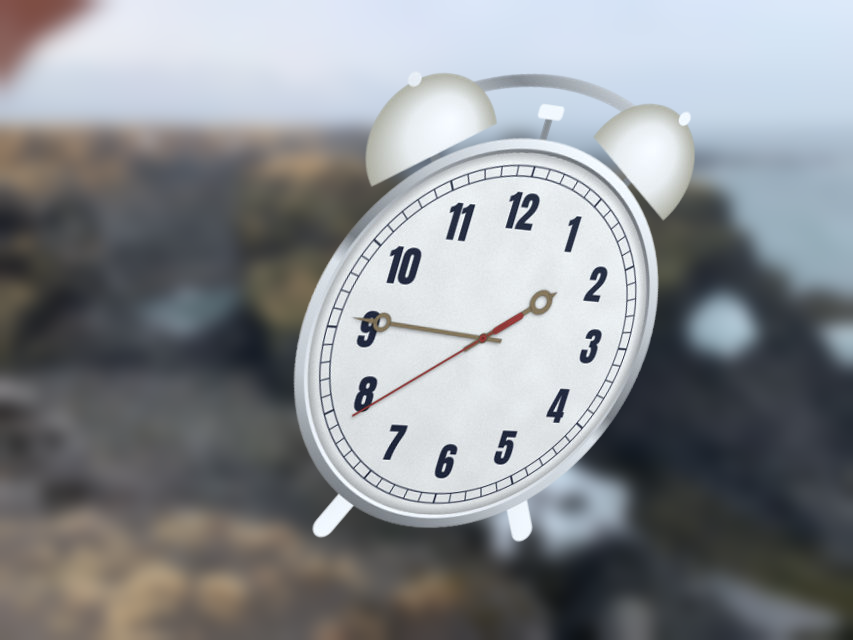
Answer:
1 h 45 min 39 s
